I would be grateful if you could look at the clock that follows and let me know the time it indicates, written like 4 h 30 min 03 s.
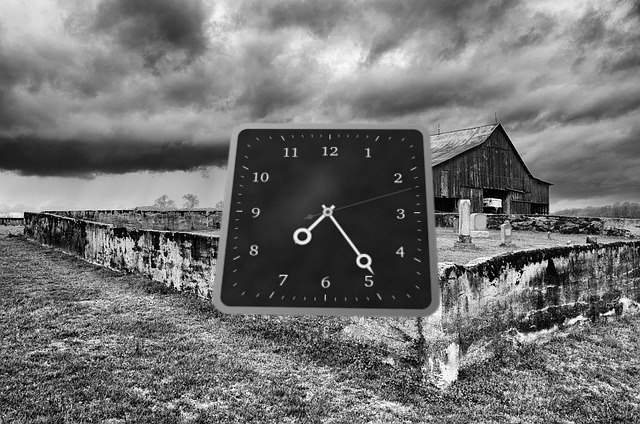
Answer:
7 h 24 min 12 s
